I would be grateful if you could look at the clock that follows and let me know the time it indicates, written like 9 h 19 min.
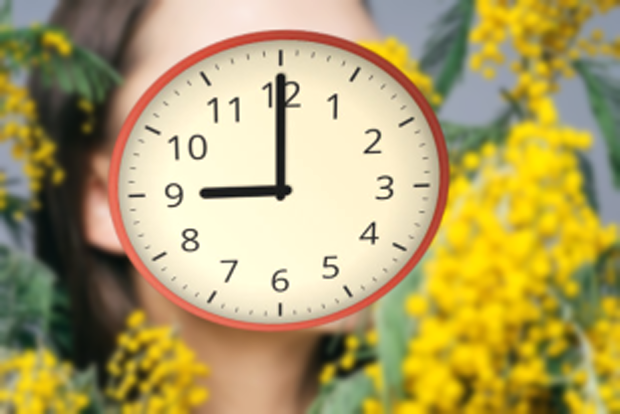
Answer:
9 h 00 min
